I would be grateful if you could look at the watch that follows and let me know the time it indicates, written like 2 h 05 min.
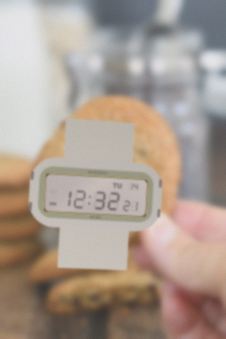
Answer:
12 h 32 min
